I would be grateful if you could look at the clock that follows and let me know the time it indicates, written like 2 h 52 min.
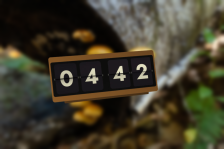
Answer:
4 h 42 min
